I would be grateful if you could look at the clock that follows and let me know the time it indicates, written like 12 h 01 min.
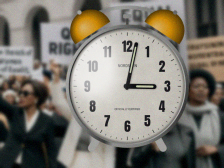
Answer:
3 h 02 min
